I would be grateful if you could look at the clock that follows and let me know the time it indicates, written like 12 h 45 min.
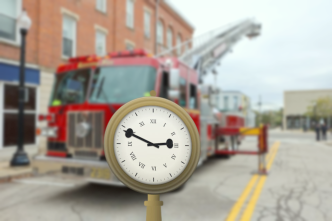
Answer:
2 h 49 min
